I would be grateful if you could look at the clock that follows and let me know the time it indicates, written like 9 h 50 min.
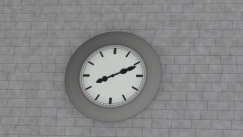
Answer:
8 h 11 min
